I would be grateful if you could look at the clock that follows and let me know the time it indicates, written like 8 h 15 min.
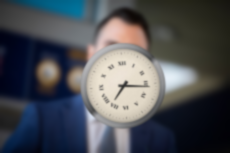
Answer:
7 h 16 min
